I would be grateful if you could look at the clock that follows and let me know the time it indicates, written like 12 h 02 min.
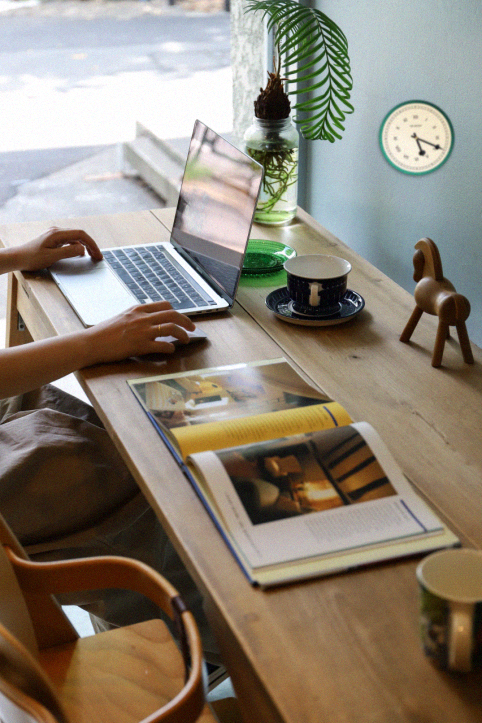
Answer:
5 h 19 min
